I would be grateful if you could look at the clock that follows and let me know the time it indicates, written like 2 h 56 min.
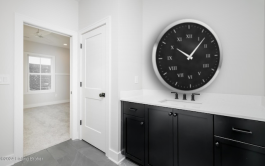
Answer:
10 h 07 min
